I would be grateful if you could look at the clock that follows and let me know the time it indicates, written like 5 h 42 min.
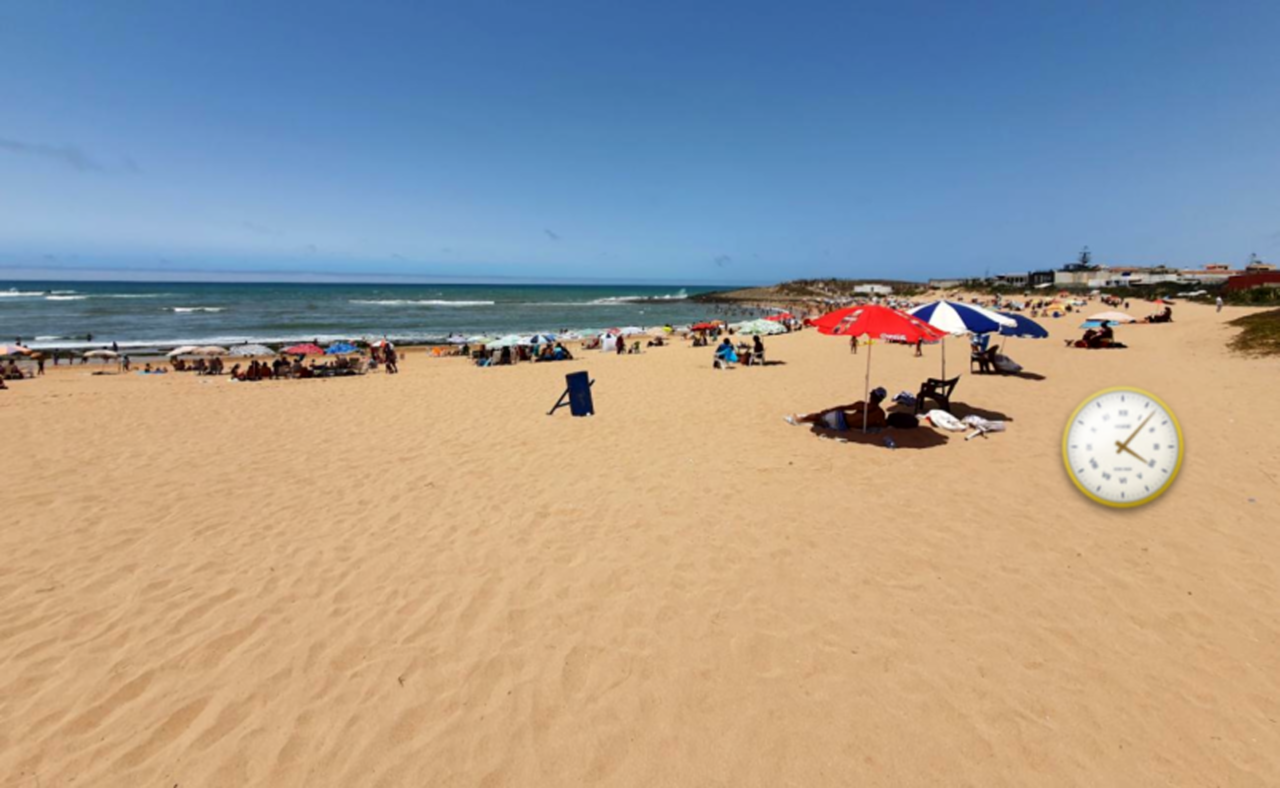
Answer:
4 h 07 min
